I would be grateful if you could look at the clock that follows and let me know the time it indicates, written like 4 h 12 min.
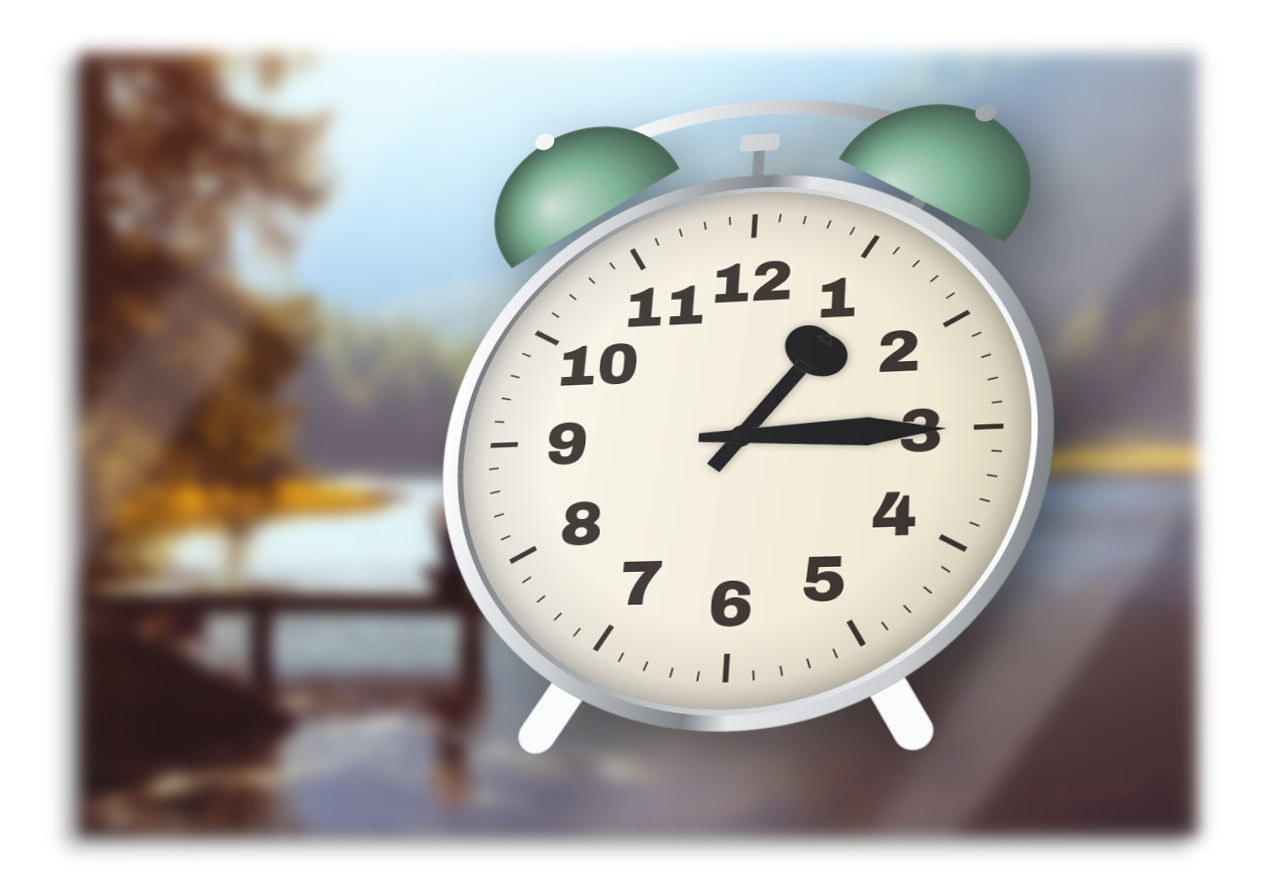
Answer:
1 h 15 min
